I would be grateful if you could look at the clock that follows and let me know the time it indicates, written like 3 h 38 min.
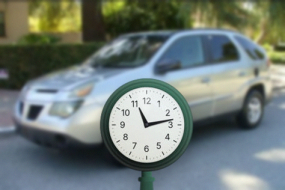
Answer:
11 h 13 min
